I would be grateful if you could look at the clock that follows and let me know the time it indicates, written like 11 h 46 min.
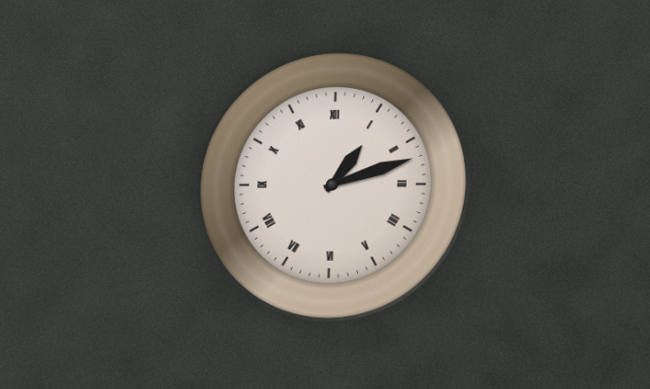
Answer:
1 h 12 min
